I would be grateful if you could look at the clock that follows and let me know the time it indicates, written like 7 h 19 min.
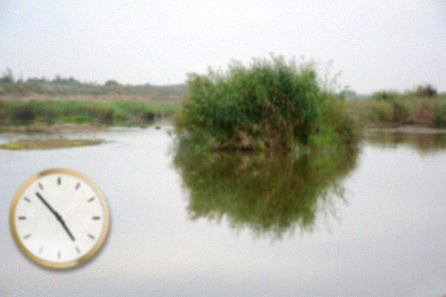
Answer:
4 h 53 min
